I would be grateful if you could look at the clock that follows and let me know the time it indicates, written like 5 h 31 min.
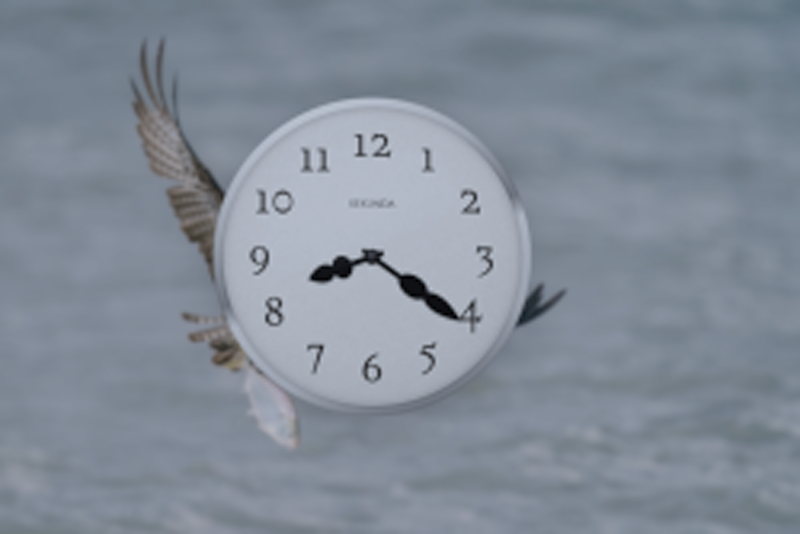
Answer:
8 h 21 min
